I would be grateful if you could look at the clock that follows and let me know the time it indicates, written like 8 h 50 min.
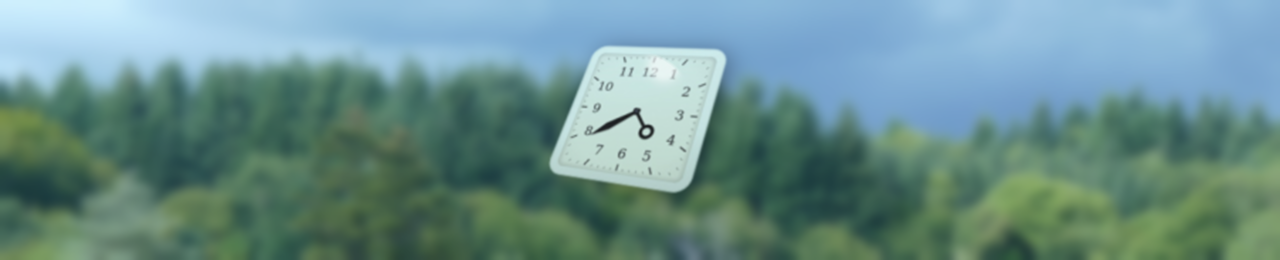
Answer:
4 h 39 min
